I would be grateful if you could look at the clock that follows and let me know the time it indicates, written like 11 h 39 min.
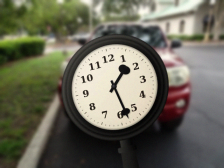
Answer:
1 h 28 min
